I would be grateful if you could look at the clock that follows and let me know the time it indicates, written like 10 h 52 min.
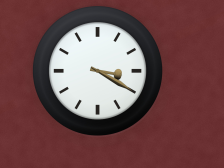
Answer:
3 h 20 min
